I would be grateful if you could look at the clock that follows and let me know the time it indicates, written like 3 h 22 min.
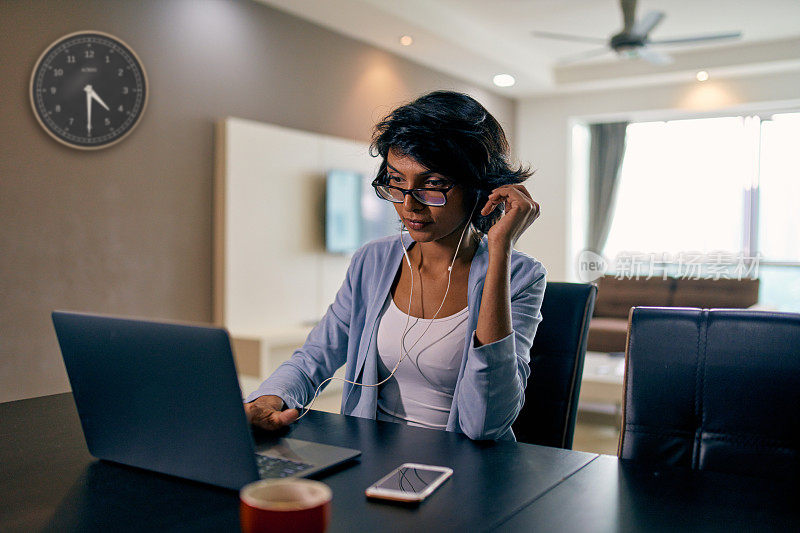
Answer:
4 h 30 min
